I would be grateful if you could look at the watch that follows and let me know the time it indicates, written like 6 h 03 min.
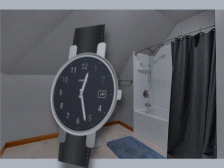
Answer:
12 h 27 min
